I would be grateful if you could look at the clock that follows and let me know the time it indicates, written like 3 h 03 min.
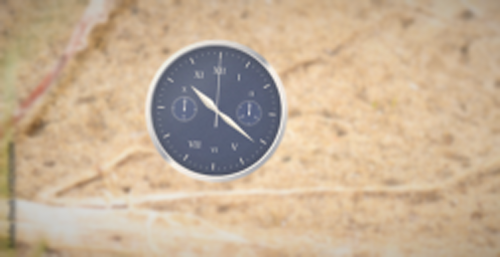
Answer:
10 h 21 min
